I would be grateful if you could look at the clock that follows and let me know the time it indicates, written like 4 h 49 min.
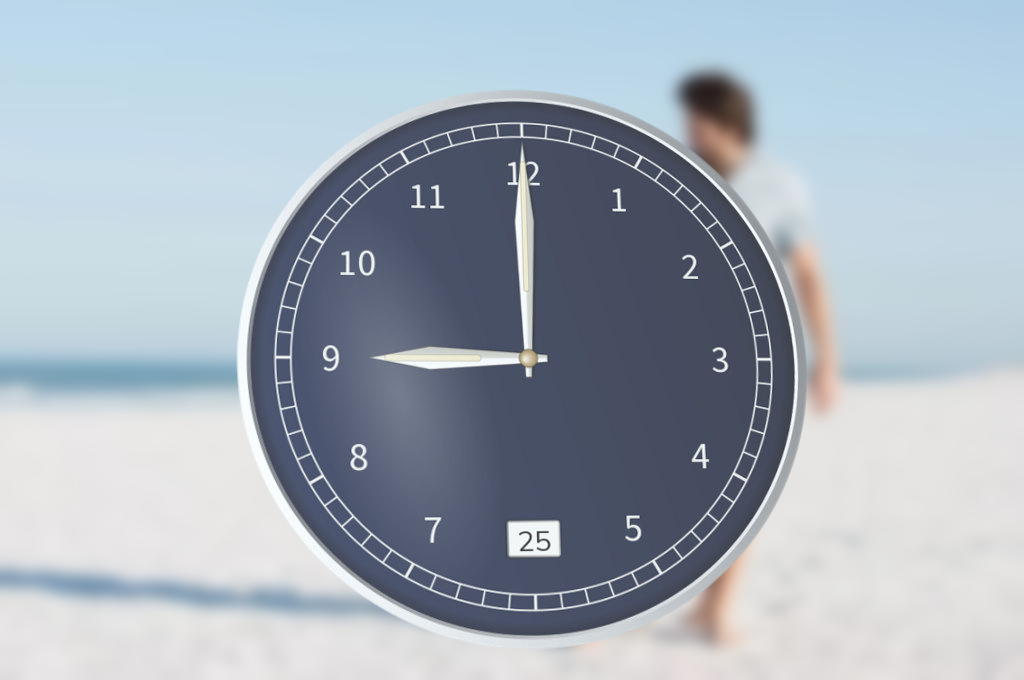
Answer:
9 h 00 min
